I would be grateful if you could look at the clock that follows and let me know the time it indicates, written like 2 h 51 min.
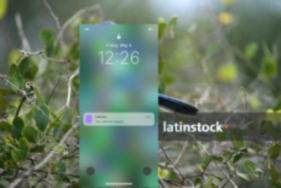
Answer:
12 h 26 min
